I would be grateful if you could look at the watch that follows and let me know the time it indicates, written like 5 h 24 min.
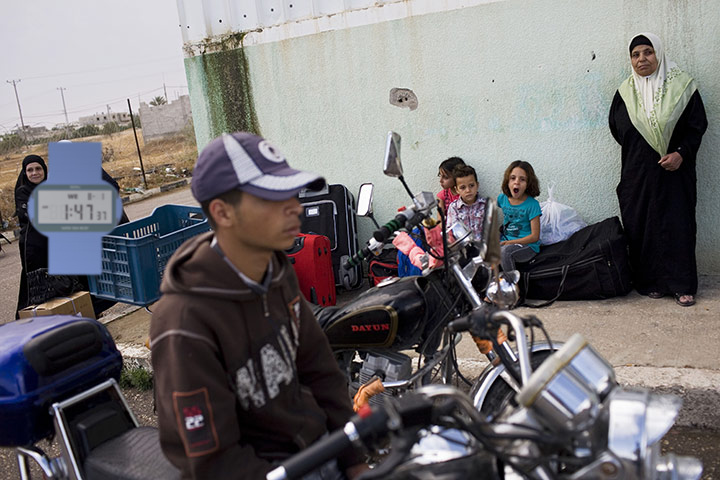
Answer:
1 h 47 min
